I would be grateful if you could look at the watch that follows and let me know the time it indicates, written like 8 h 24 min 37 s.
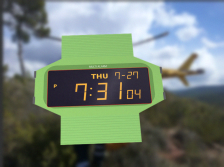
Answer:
7 h 31 min 04 s
